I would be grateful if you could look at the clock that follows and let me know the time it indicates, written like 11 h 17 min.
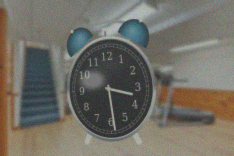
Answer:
3 h 29 min
